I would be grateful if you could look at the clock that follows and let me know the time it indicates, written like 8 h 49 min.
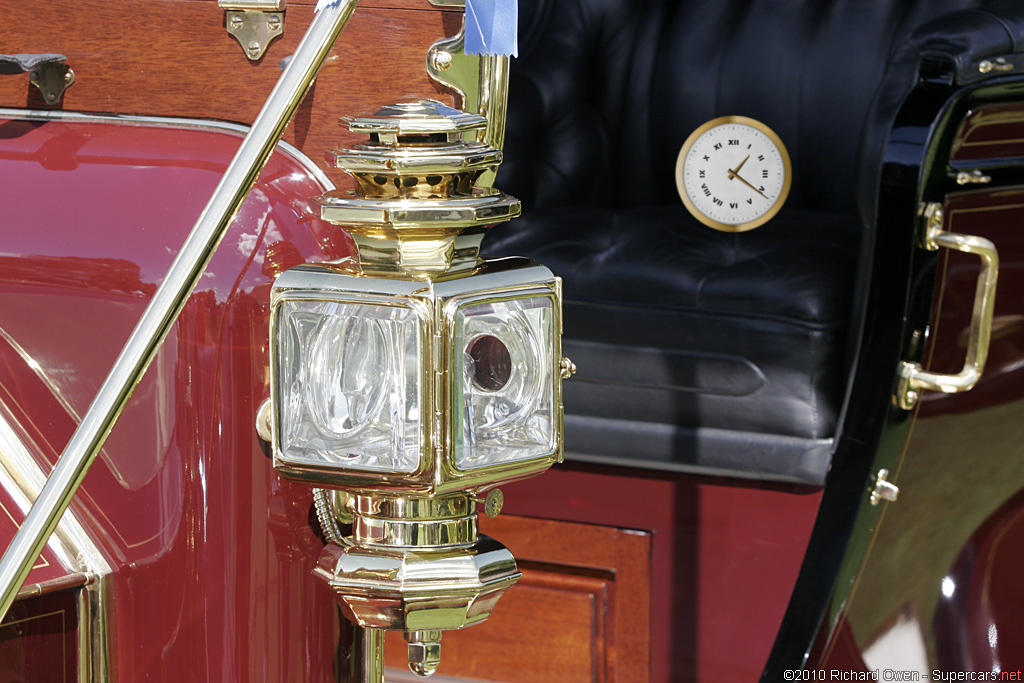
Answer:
1 h 21 min
